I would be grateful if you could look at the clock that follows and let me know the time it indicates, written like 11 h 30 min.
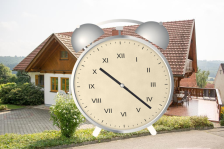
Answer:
10 h 22 min
